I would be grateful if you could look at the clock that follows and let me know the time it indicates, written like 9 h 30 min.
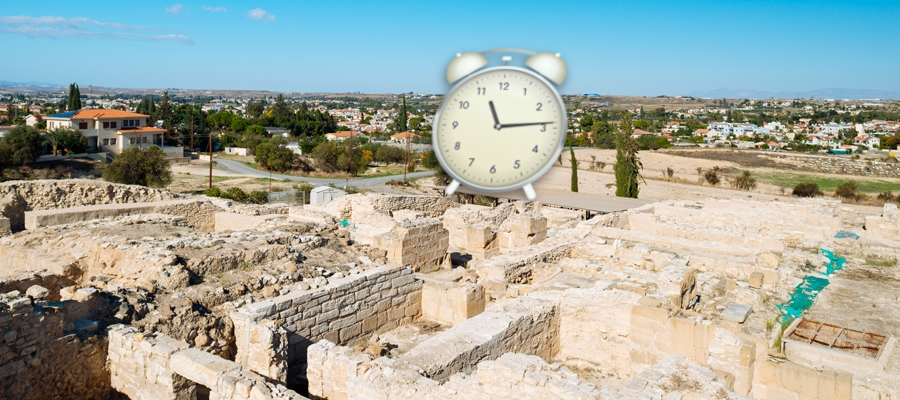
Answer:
11 h 14 min
